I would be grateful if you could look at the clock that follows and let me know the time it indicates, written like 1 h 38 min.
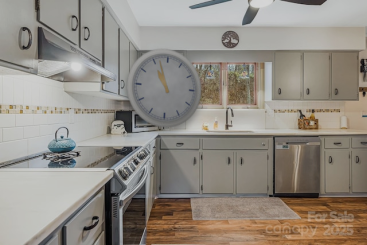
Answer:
10 h 57 min
